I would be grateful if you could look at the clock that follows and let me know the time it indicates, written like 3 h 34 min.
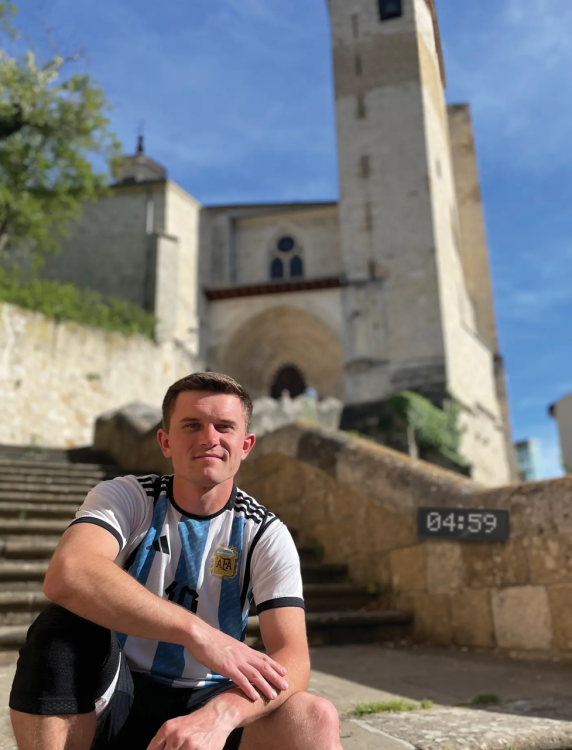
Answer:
4 h 59 min
